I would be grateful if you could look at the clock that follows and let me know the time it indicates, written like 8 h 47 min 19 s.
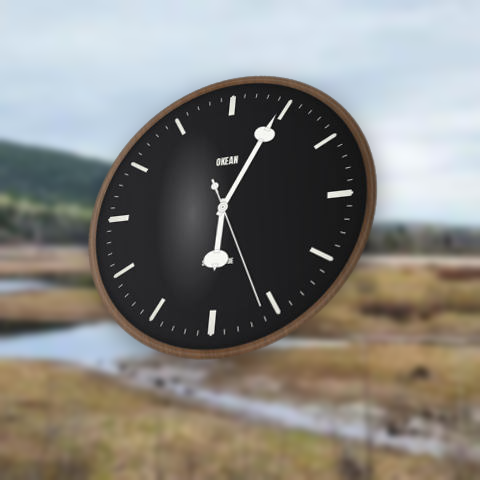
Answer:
6 h 04 min 26 s
